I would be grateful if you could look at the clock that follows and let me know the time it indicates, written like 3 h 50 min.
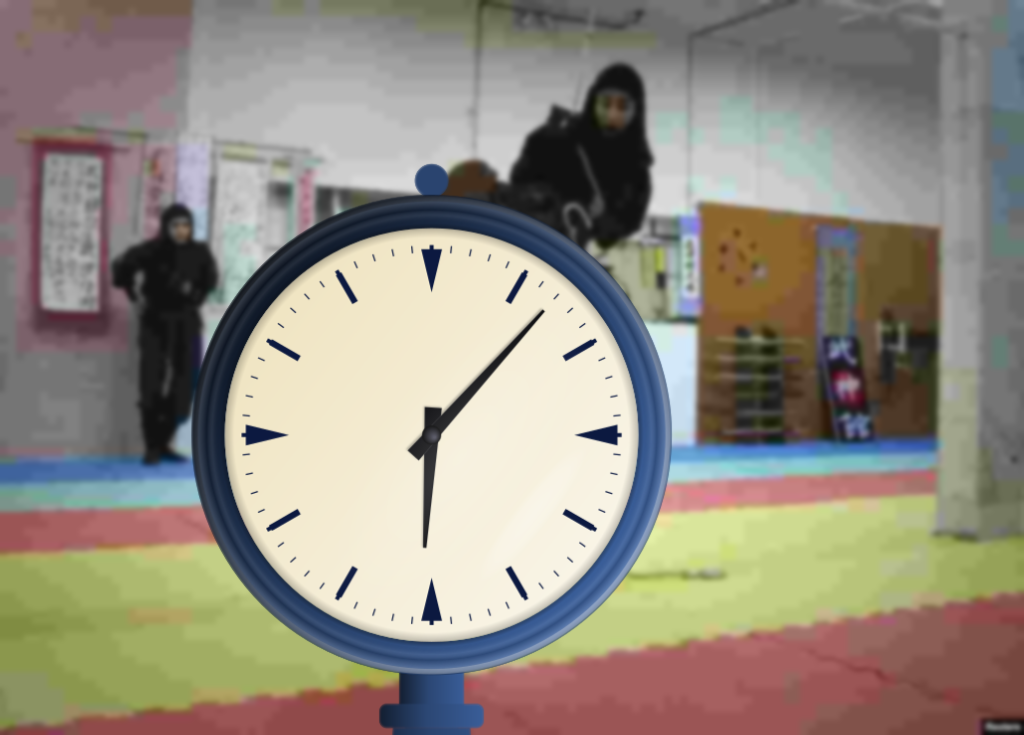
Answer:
6 h 07 min
